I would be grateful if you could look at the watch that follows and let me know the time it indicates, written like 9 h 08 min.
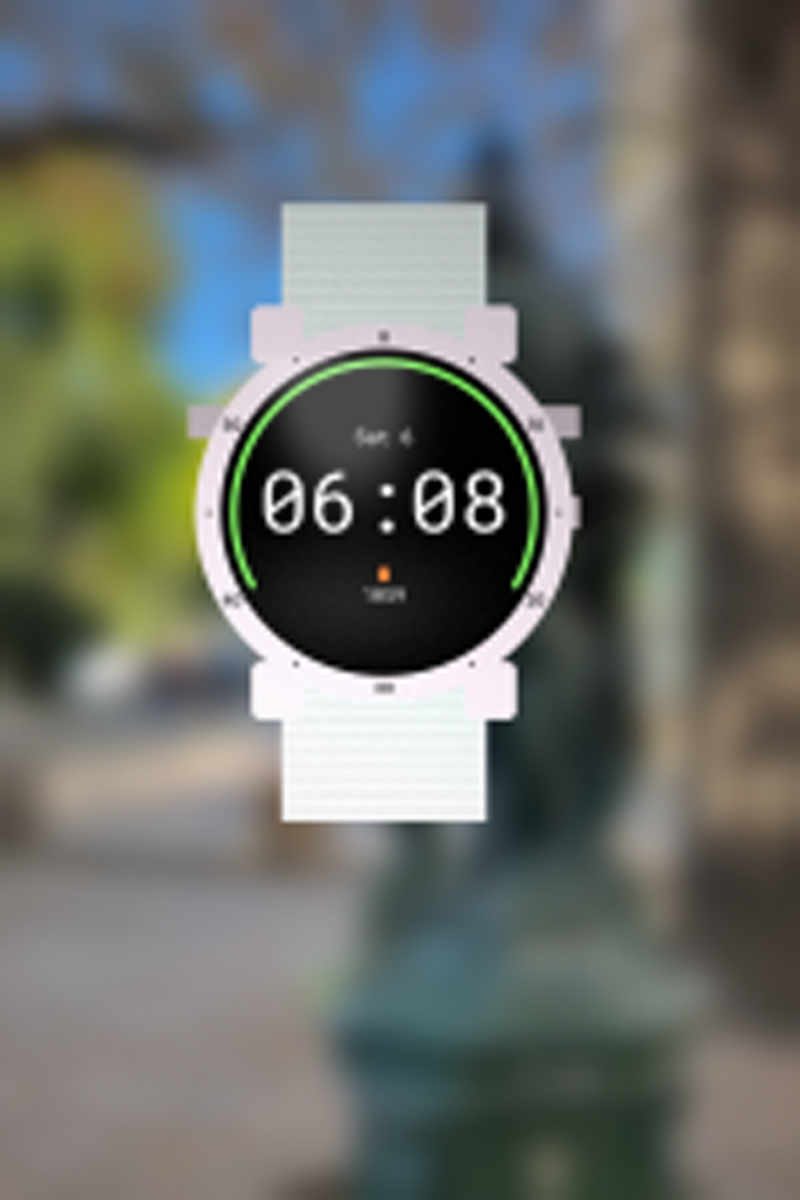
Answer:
6 h 08 min
